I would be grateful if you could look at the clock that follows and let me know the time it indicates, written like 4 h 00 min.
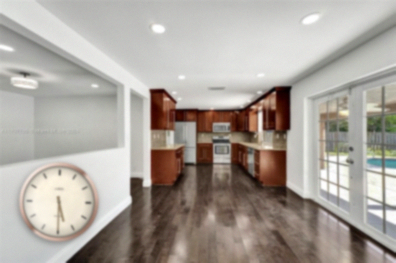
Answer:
5 h 30 min
